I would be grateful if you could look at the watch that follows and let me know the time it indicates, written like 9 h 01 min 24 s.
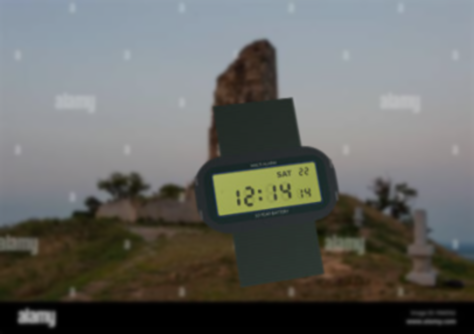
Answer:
12 h 14 min 14 s
